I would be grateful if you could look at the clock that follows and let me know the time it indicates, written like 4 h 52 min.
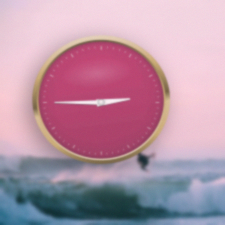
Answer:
2 h 45 min
